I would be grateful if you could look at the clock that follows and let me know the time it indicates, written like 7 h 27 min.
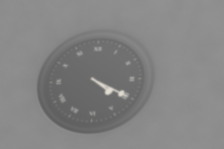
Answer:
4 h 20 min
